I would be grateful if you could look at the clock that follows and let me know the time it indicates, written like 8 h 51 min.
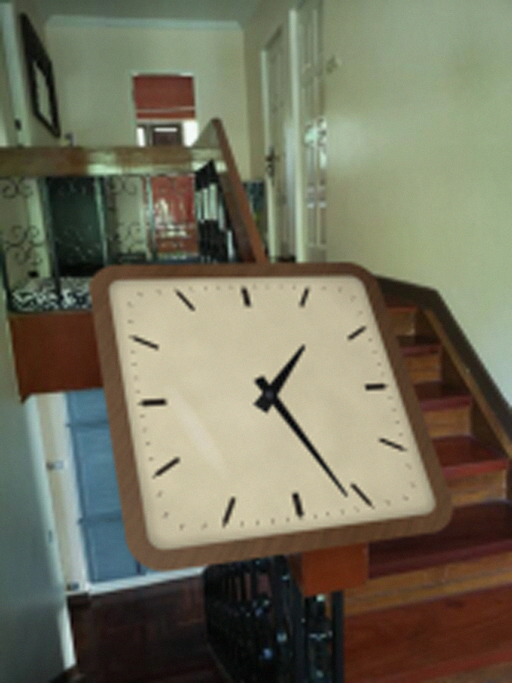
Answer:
1 h 26 min
